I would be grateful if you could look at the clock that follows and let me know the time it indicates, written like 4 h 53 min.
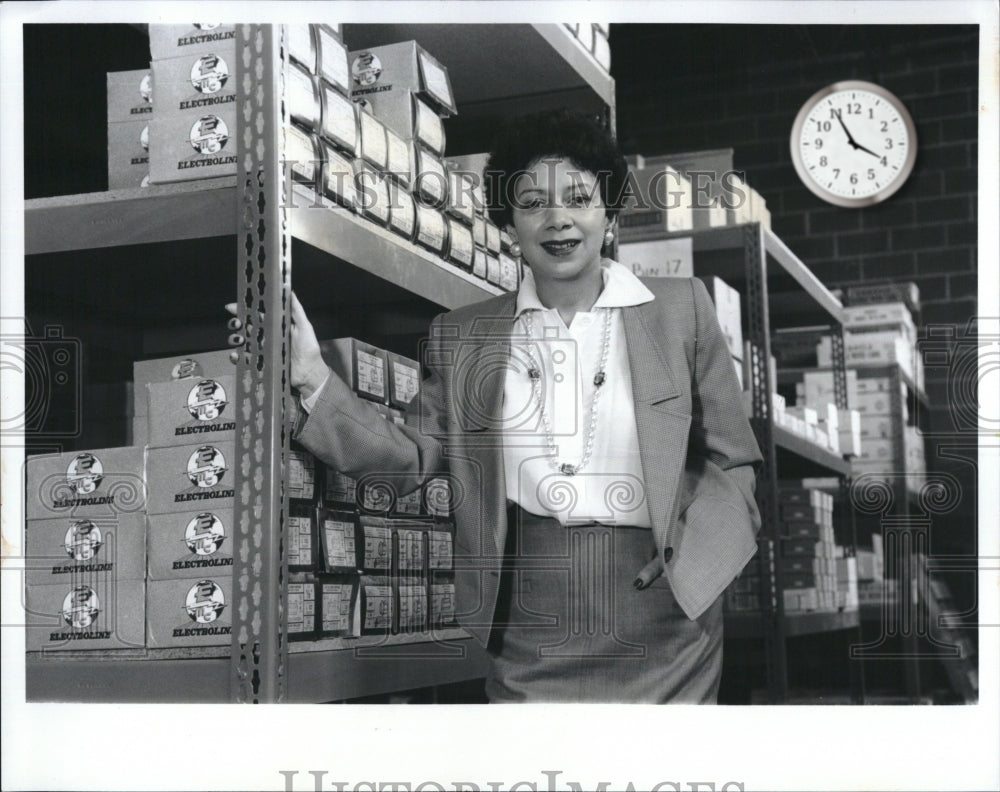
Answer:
3 h 55 min
